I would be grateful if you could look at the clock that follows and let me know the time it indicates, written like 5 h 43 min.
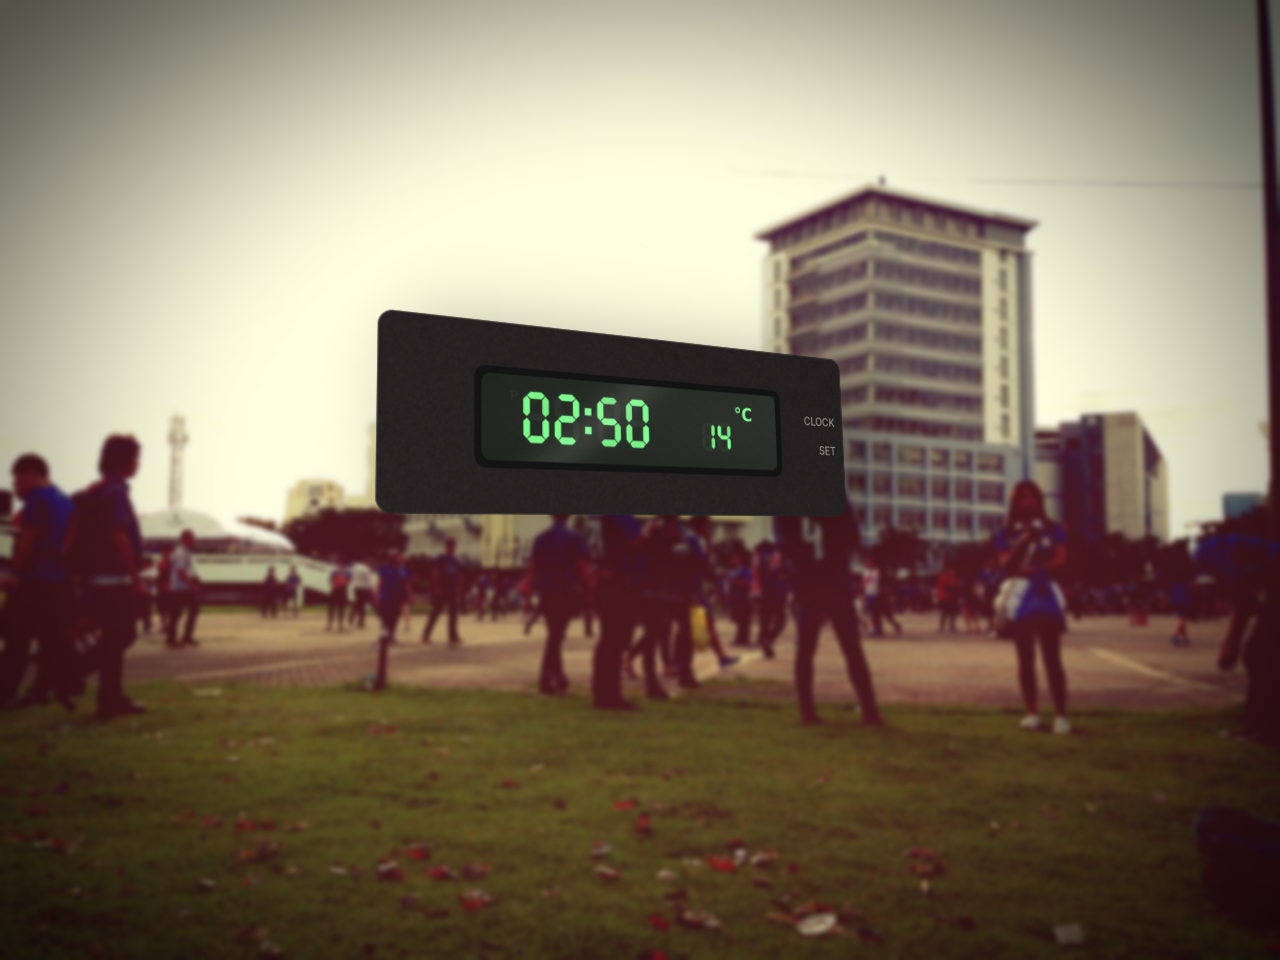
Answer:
2 h 50 min
